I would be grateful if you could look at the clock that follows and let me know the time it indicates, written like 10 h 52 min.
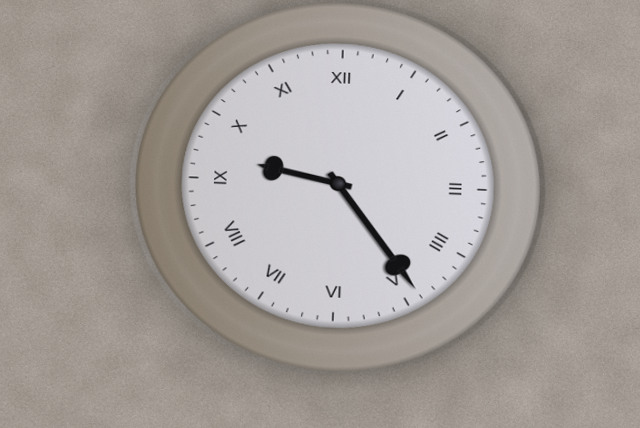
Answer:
9 h 24 min
